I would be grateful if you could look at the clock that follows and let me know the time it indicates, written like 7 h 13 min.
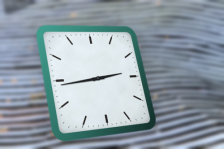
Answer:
2 h 44 min
